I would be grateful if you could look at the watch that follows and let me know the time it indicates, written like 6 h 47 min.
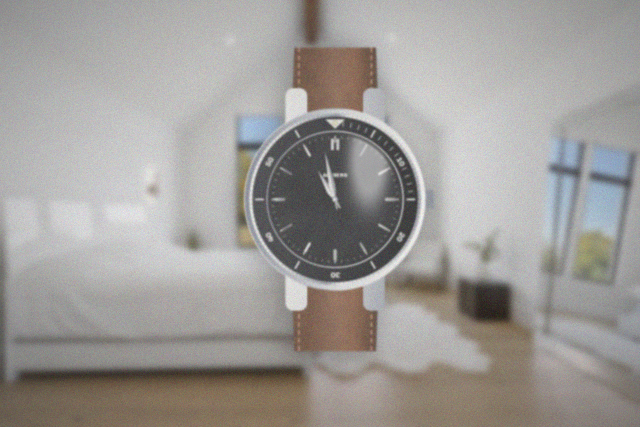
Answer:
10 h 58 min
